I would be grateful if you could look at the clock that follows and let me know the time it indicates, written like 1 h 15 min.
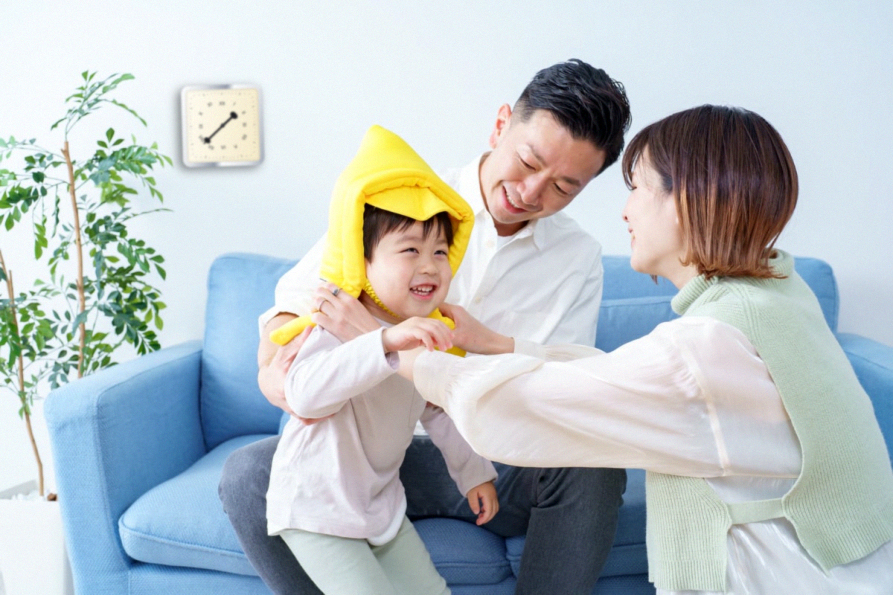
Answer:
1 h 38 min
